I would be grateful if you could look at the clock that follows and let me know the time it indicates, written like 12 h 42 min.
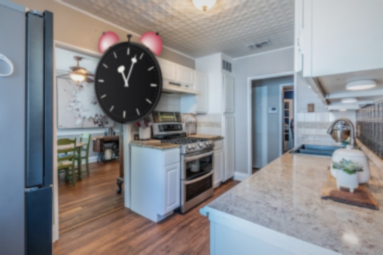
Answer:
11 h 03 min
